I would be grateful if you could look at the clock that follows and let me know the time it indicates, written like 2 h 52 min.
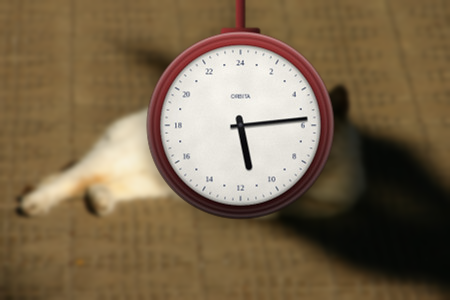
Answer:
11 h 14 min
